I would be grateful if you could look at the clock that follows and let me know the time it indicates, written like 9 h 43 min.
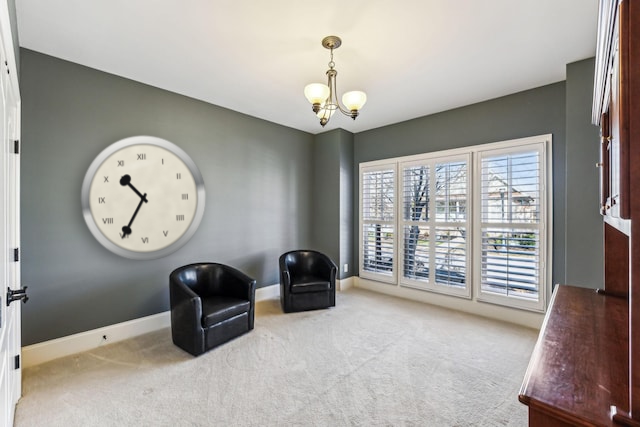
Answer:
10 h 35 min
